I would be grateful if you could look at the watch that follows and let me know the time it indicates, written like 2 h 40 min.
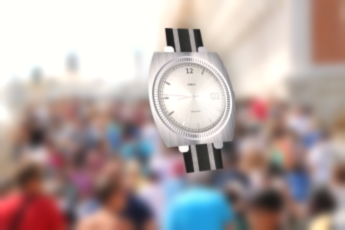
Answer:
8 h 46 min
